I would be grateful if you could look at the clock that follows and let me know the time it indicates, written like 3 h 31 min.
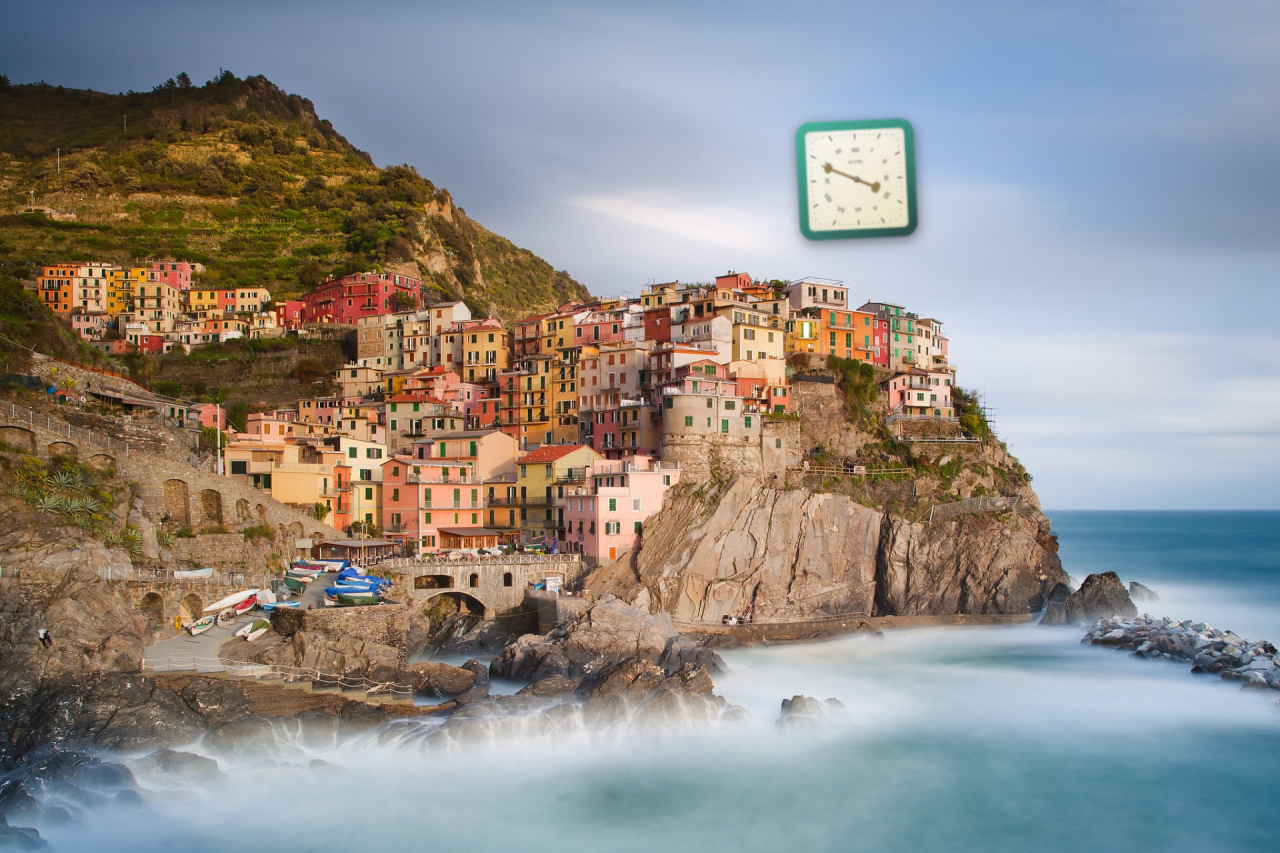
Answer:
3 h 49 min
